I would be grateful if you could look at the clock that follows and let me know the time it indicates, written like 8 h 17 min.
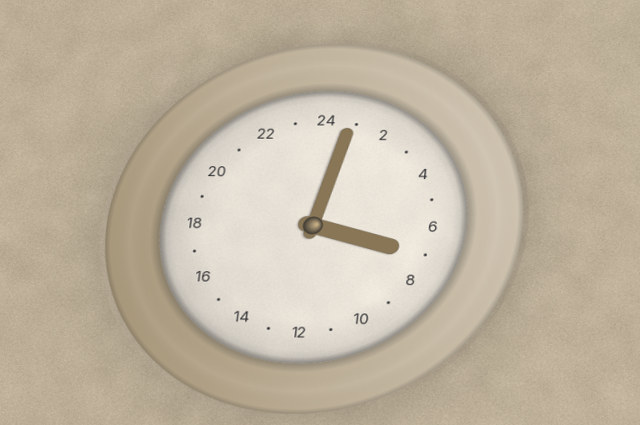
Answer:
7 h 02 min
